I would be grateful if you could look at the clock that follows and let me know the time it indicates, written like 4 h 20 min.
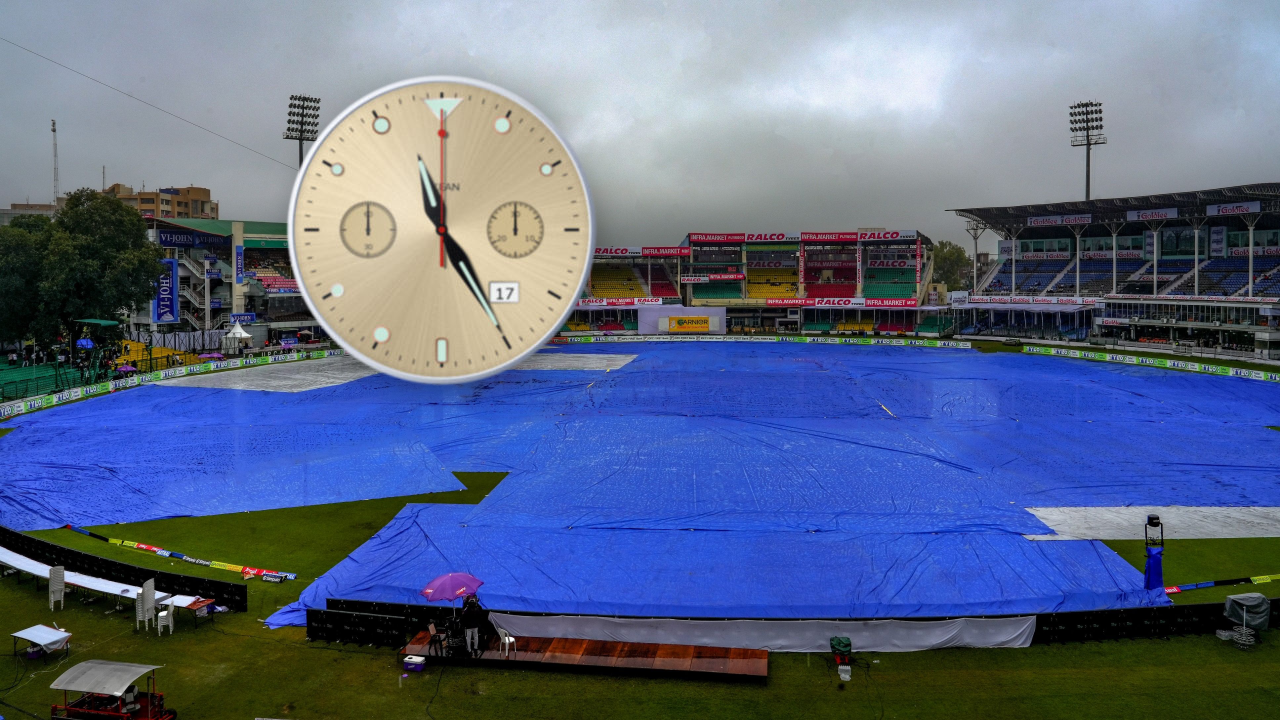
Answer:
11 h 25 min
